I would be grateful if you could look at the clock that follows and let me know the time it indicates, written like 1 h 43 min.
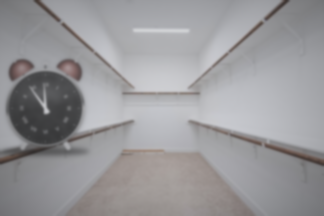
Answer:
11 h 54 min
